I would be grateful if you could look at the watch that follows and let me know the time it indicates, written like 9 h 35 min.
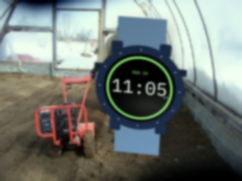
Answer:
11 h 05 min
